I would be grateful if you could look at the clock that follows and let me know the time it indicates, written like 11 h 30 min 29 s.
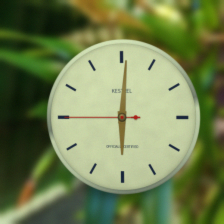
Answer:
6 h 00 min 45 s
